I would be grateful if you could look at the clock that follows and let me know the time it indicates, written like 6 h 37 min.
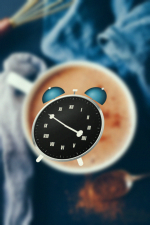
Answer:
3 h 50 min
